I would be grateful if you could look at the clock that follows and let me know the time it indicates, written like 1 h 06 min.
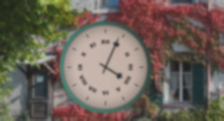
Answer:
4 h 04 min
